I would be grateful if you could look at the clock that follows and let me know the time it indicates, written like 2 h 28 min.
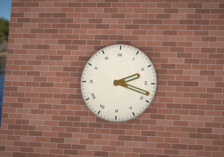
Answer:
2 h 18 min
